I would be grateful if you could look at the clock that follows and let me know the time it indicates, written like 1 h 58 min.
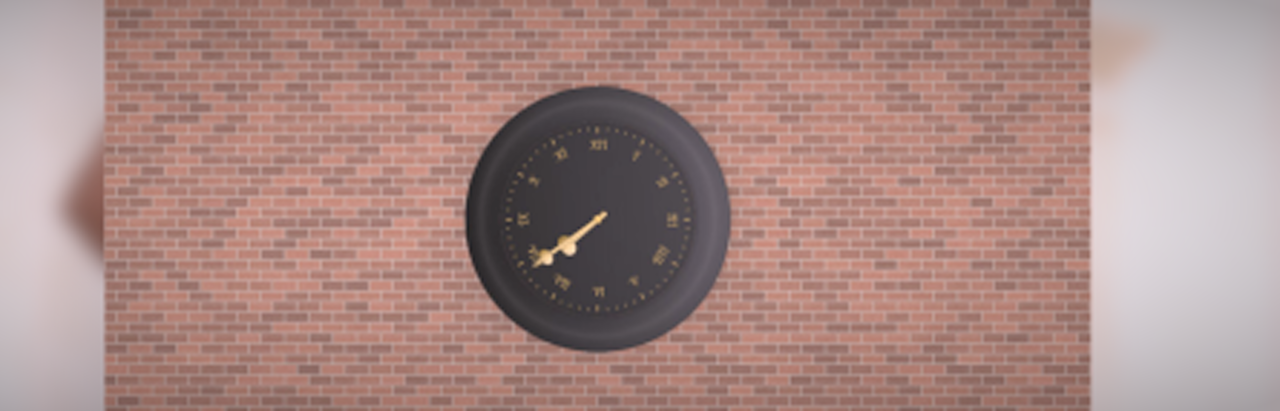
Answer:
7 h 39 min
